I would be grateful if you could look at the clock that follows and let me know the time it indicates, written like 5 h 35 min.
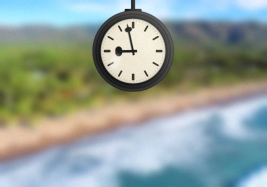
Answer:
8 h 58 min
